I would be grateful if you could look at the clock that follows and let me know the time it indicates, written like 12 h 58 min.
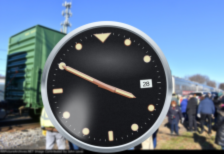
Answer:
3 h 50 min
